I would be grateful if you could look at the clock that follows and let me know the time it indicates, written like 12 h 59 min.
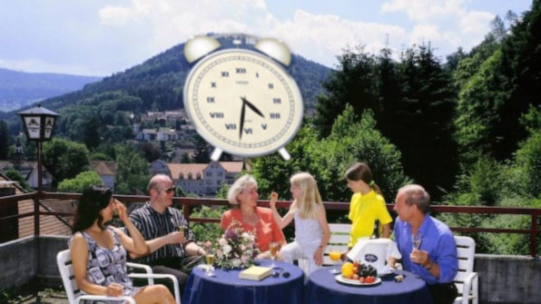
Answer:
4 h 32 min
